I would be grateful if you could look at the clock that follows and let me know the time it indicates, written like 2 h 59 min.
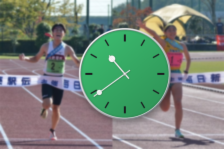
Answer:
10 h 39 min
